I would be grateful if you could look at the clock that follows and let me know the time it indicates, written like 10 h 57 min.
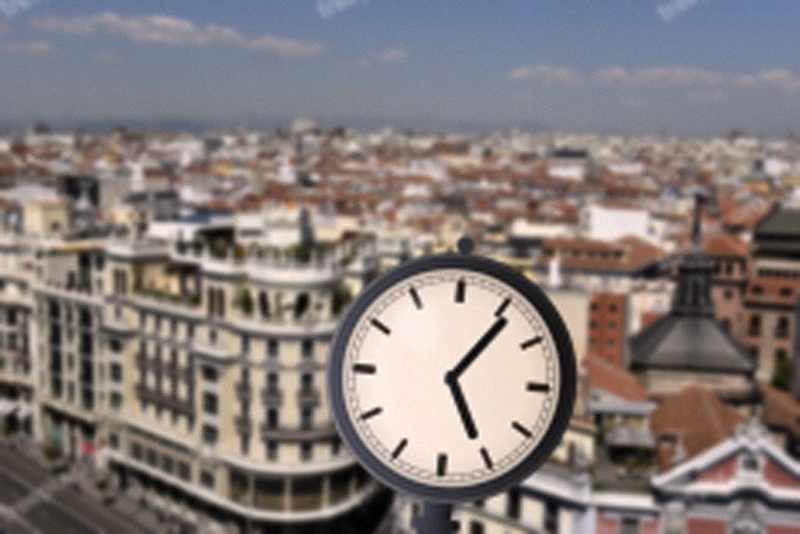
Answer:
5 h 06 min
